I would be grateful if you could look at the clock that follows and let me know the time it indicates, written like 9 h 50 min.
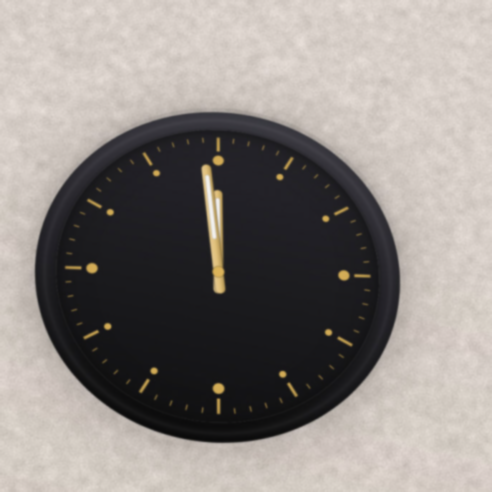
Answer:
11 h 59 min
